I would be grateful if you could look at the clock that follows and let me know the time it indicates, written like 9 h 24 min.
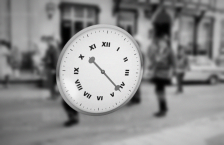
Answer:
10 h 22 min
